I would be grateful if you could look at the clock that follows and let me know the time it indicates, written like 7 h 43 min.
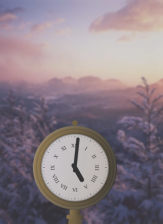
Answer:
5 h 01 min
